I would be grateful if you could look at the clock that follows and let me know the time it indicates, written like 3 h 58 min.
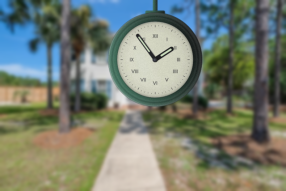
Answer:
1 h 54 min
